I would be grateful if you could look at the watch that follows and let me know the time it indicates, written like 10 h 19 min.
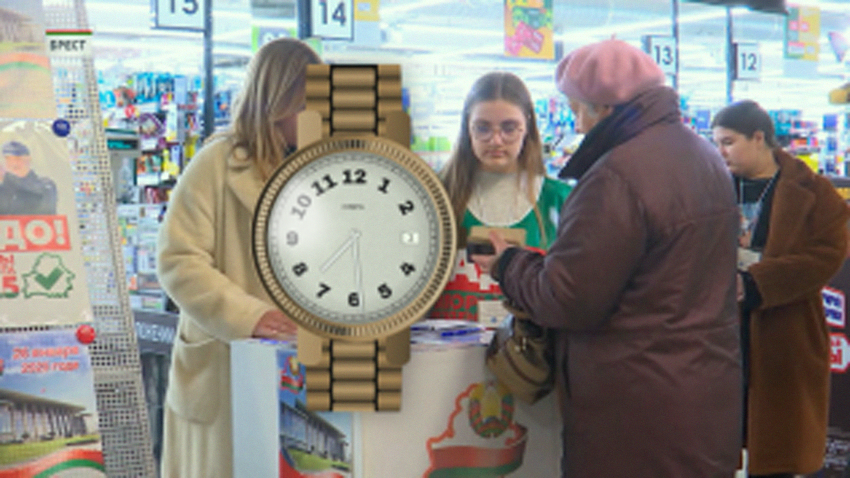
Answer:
7 h 29 min
